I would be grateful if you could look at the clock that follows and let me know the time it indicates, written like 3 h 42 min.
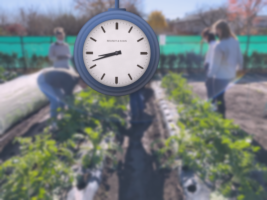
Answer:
8 h 42 min
